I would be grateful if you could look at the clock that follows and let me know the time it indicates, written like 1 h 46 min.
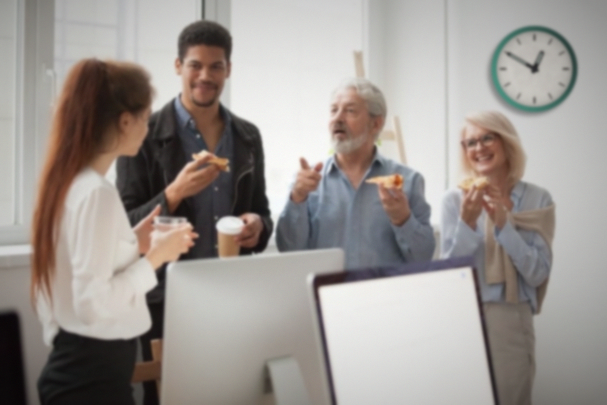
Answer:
12 h 50 min
